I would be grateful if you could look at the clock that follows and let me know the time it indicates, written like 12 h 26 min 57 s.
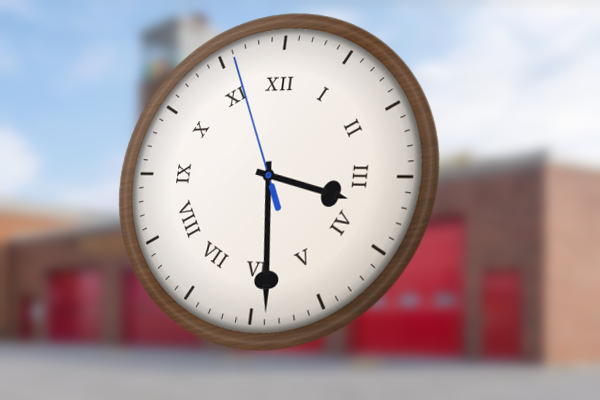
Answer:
3 h 28 min 56 s
